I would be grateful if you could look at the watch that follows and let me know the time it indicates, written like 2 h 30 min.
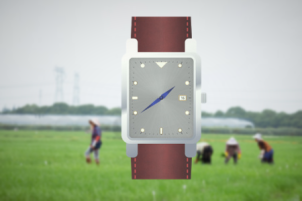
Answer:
1 h 39 min
